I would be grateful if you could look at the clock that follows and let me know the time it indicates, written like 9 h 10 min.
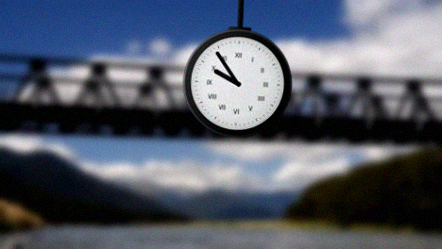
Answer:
9 h 54 min
